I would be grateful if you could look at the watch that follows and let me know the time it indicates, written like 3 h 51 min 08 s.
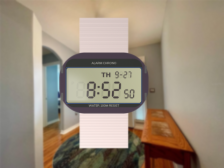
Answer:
8 h 52 min 50 s
